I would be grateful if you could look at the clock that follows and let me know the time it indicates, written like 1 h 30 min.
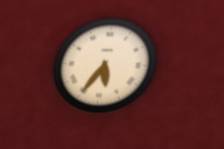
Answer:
5 h 35 min
